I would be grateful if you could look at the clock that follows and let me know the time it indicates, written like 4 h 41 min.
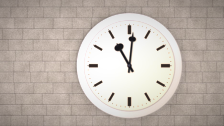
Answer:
11 h 01 min
